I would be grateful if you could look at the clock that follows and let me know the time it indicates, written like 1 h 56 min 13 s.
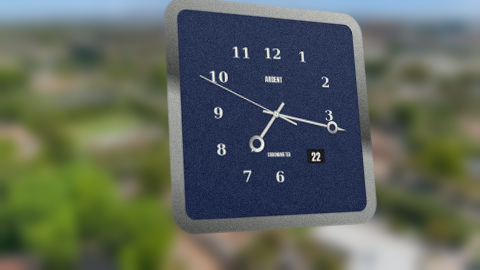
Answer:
7 h 16 min 49 s
